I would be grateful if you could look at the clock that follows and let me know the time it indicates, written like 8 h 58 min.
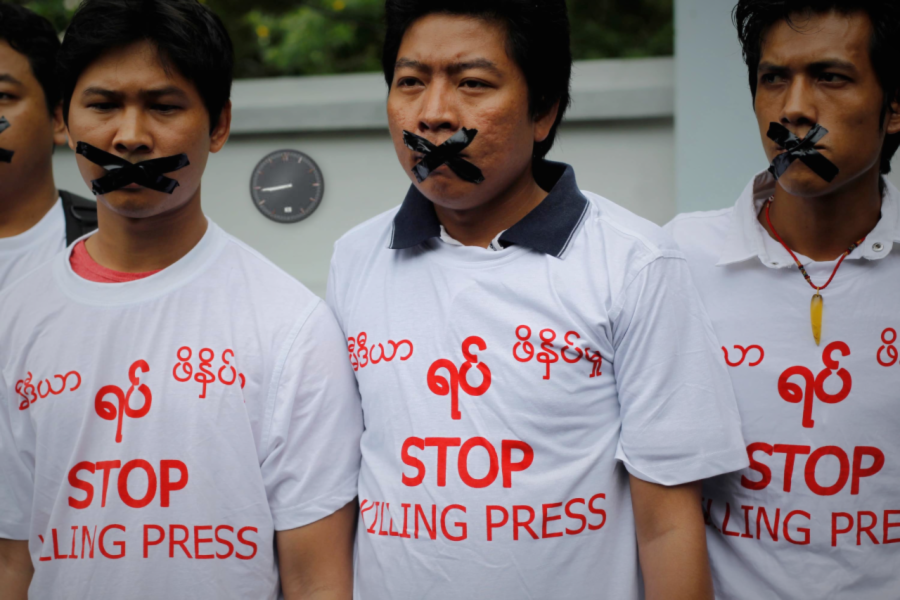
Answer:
8 h 44 min
